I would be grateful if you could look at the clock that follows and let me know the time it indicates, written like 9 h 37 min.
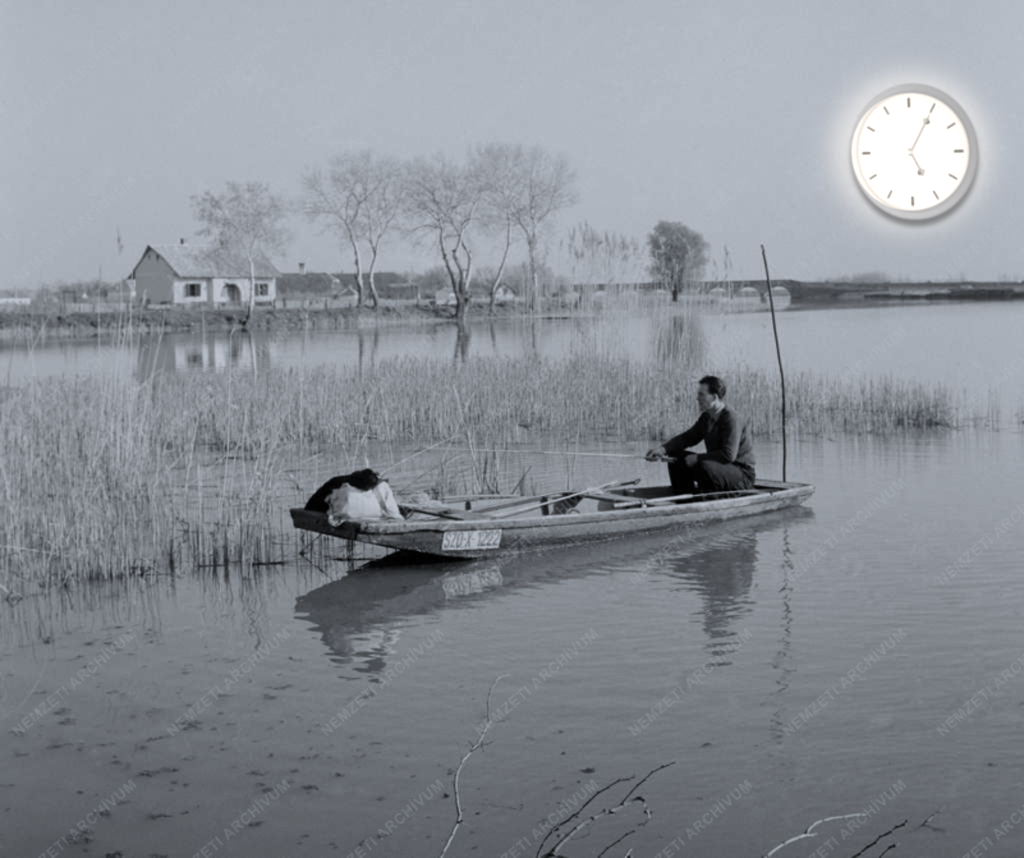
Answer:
5 h 05 min
